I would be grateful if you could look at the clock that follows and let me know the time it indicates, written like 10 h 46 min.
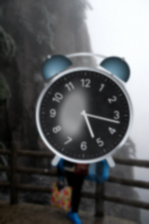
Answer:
5 h 17 min
